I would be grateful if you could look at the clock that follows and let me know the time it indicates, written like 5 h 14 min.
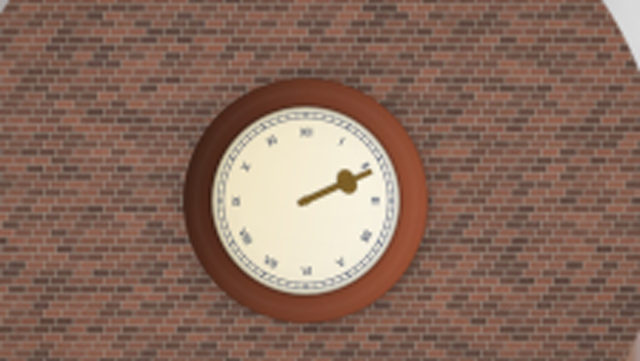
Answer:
2 h 11 min
